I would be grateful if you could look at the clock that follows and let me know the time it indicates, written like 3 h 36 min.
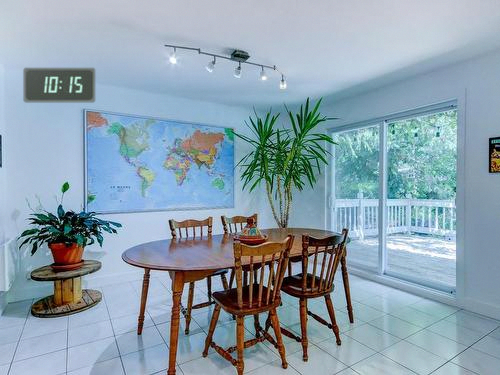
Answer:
10 h 15 min
